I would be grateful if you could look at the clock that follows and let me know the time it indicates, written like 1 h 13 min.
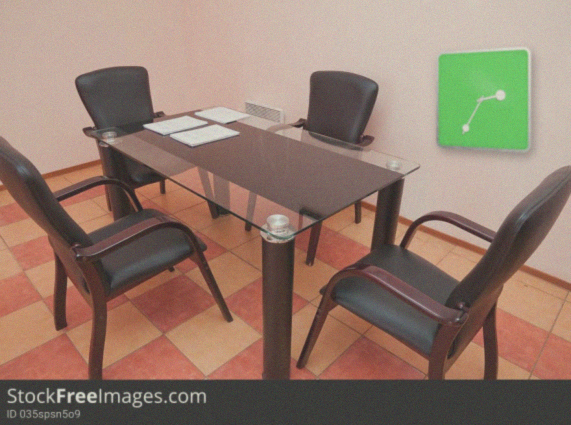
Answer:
2 h 35 min
